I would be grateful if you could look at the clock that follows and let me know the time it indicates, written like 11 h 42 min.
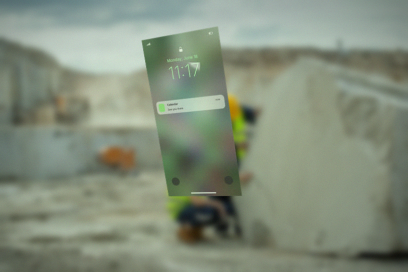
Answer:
11 h 17 min
